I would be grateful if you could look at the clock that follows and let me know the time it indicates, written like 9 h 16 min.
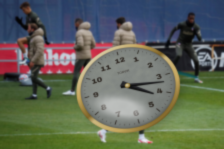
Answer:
4 h 17 min
